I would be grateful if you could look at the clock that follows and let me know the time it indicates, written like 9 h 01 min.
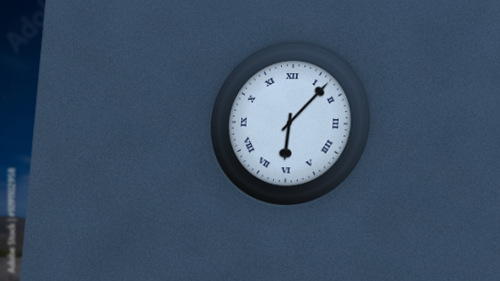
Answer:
6 h 07 min
